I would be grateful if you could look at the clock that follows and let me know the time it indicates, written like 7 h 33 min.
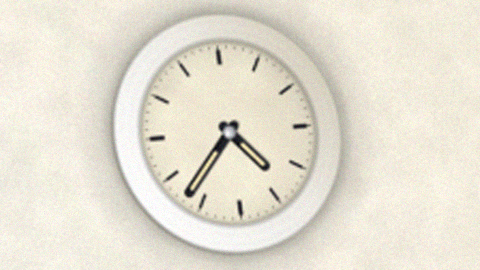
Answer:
4 h 37 min
